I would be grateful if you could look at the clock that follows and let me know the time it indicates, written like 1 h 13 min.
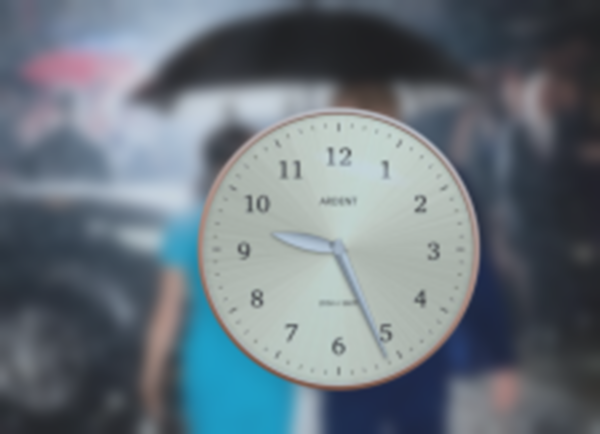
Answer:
9 h 26 min
